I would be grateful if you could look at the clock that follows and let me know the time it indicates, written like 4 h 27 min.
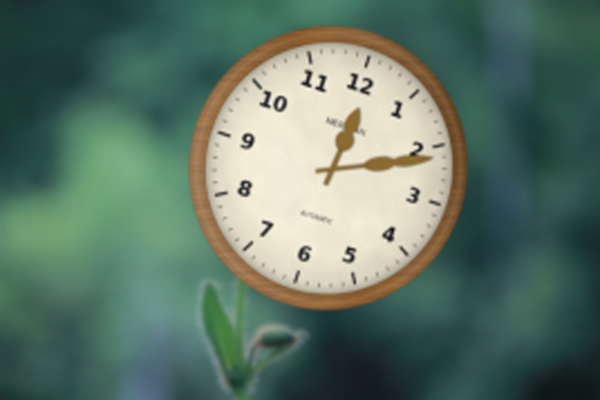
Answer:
12 h 11 min
